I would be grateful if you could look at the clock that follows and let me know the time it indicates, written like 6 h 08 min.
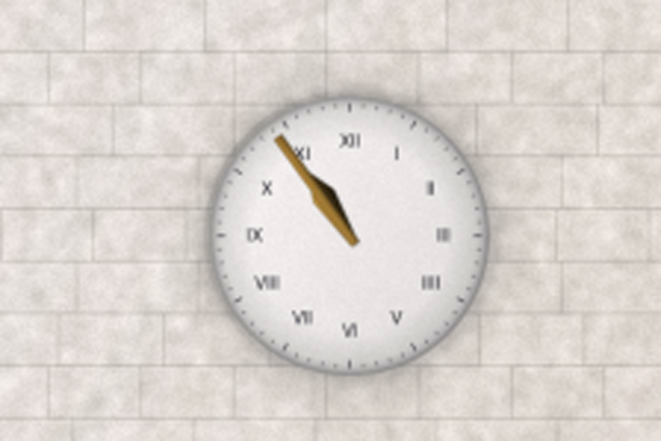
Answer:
10 h 54 min
